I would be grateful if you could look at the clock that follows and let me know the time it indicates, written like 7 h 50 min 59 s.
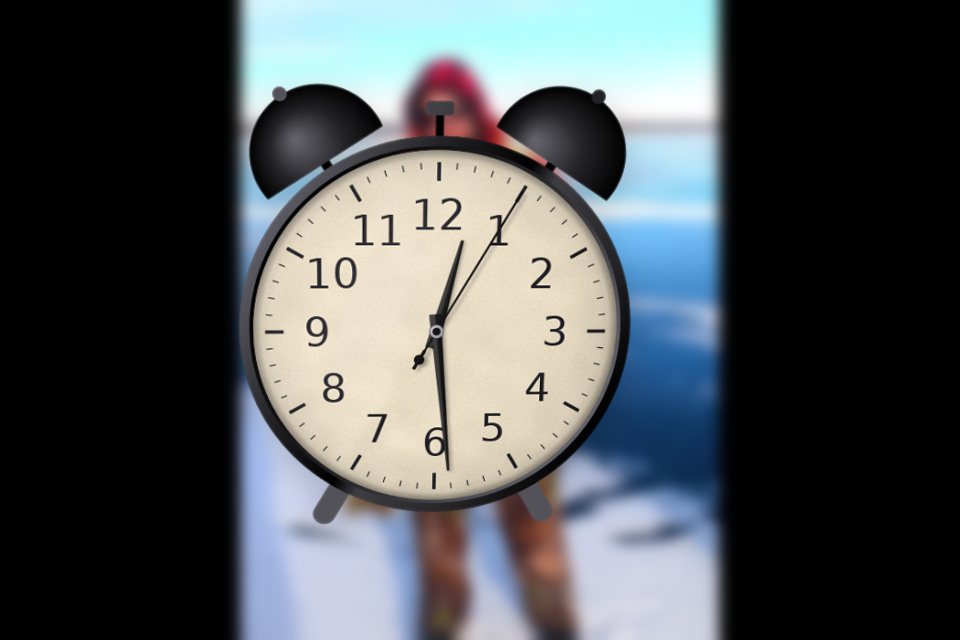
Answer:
12 h 29 min 05 s
